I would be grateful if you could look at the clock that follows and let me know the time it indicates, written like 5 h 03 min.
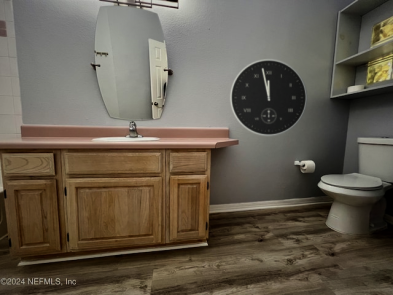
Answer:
11 h 58 min
